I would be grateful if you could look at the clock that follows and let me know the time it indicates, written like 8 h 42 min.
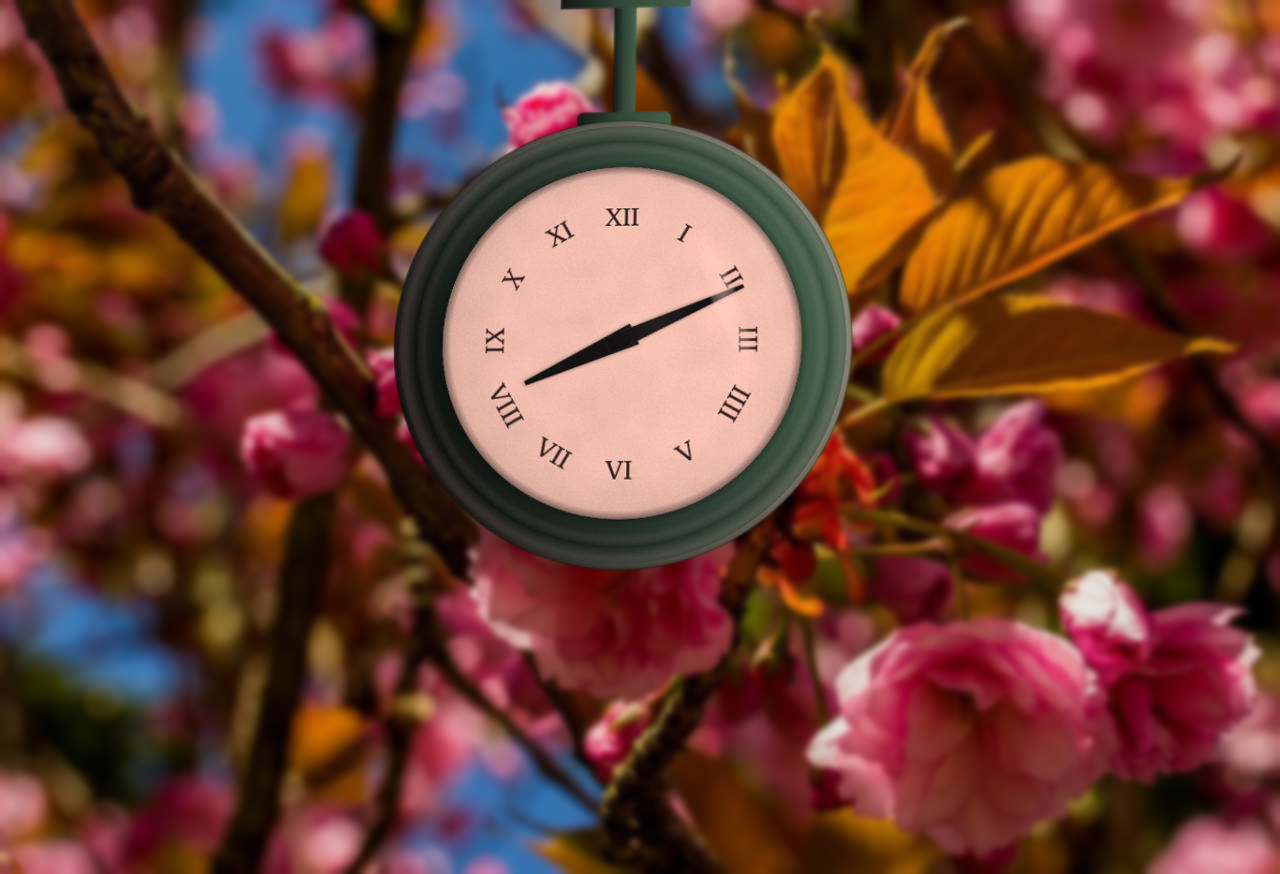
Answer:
8 h 11 min
